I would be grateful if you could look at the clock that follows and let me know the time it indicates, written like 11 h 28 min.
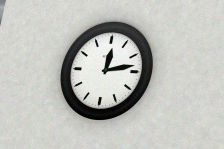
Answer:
12 h 13 min
